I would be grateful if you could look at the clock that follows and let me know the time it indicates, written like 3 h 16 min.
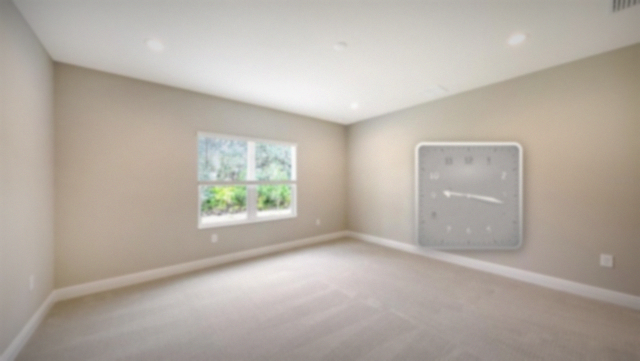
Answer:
9 h 17 min
